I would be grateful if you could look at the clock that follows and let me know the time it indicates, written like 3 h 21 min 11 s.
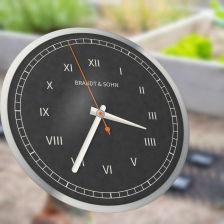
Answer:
3 h 34 min 57 s
